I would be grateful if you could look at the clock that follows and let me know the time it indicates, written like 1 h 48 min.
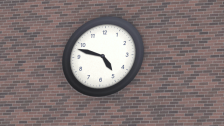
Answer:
4 h 48 min
